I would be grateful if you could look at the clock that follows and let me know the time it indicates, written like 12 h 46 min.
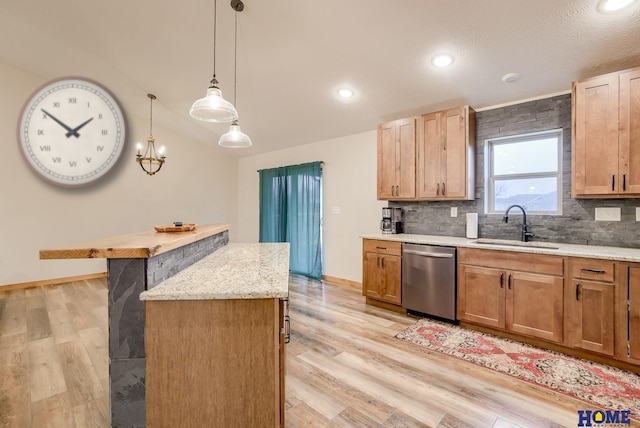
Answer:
1 h 51 min
